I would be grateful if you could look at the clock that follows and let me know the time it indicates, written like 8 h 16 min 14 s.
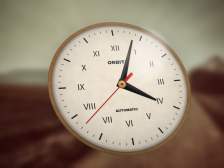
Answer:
4 h 03 min 38 s
